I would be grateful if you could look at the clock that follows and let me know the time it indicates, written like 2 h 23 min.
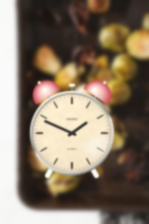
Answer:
1 h 49 min
